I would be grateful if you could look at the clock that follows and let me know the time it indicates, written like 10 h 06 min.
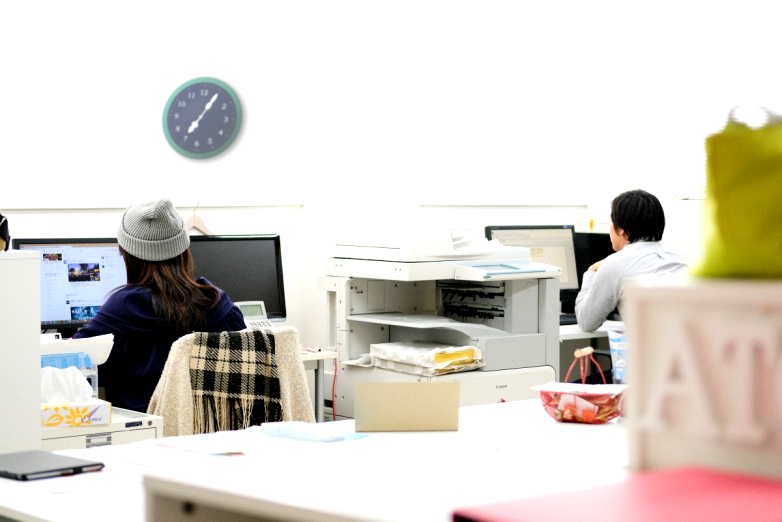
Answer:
7 h 05 min
